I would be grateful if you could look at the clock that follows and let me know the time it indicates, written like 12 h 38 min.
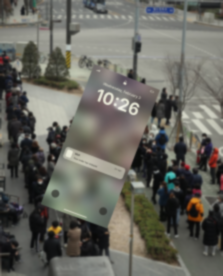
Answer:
10 h 26 min
